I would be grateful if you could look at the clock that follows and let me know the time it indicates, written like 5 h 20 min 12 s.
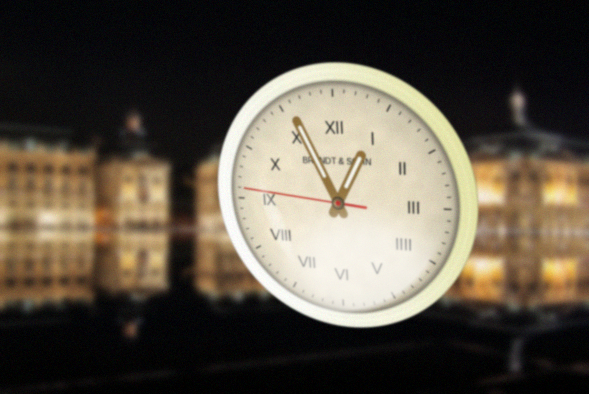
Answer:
12 h 55 min 46 s
